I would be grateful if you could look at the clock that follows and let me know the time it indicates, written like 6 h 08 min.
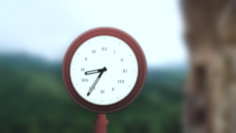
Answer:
8 h 35 min
